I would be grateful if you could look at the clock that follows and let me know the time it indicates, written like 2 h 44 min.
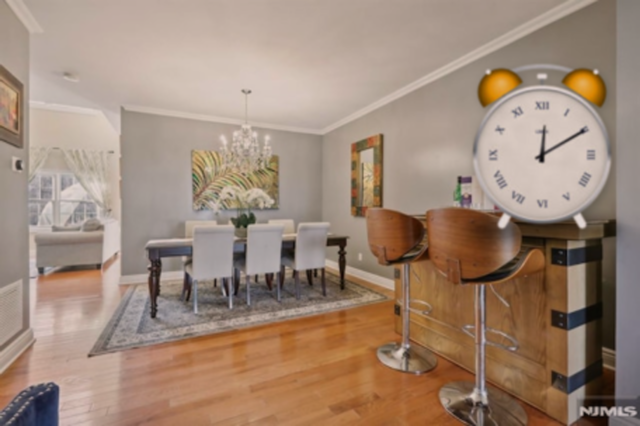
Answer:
12 h 10 min
